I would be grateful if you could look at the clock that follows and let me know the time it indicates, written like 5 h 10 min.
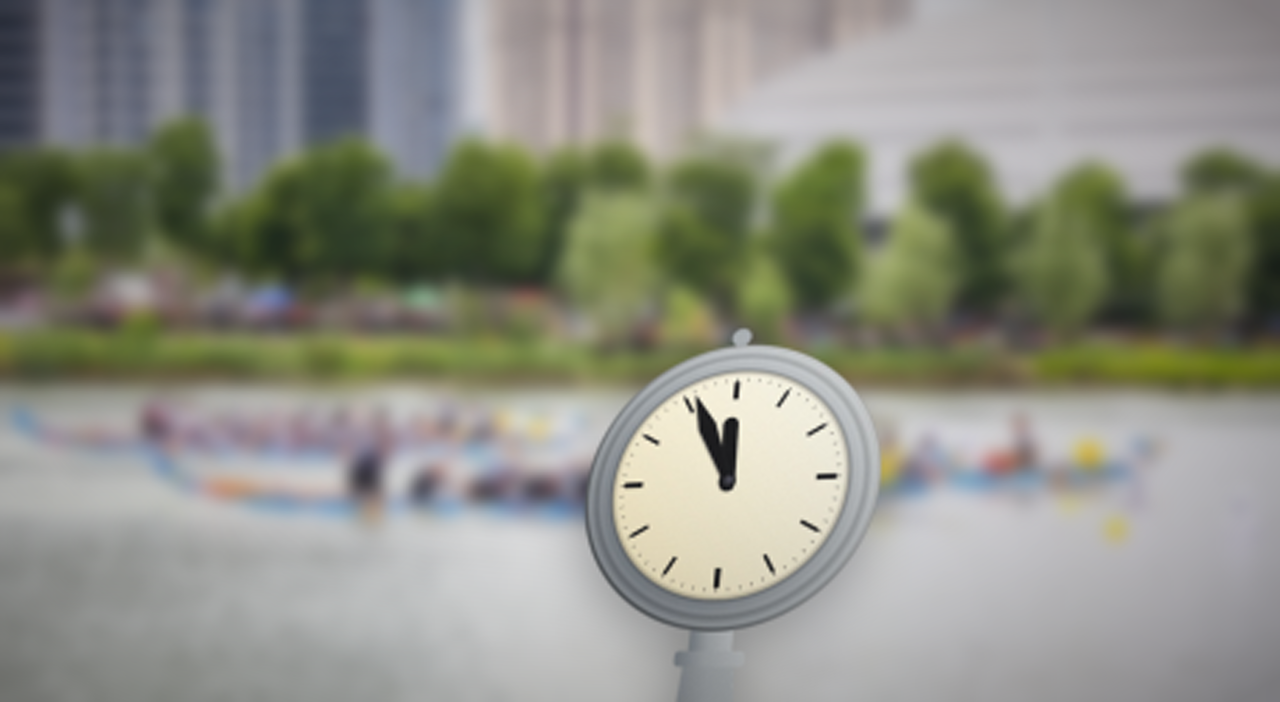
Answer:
11 h 56 min
